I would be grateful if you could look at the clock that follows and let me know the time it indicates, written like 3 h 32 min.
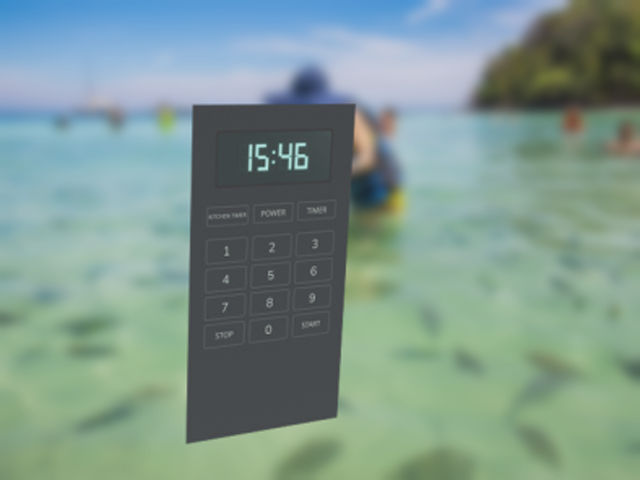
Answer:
15 h 46 min
